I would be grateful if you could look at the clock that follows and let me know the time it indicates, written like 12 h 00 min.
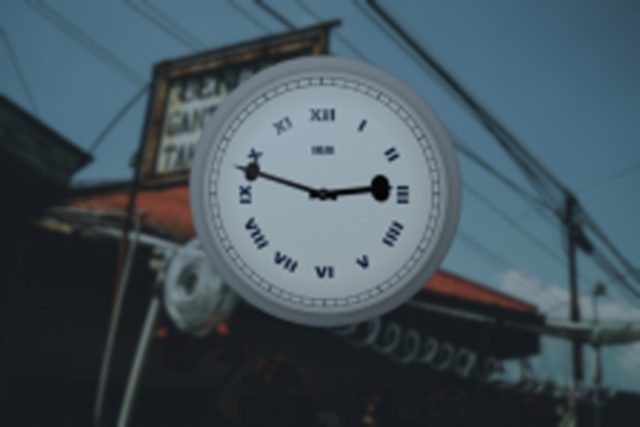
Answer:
2 h 48 min
